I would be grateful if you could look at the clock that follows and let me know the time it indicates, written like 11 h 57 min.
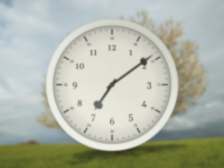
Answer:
7 h 09 min
